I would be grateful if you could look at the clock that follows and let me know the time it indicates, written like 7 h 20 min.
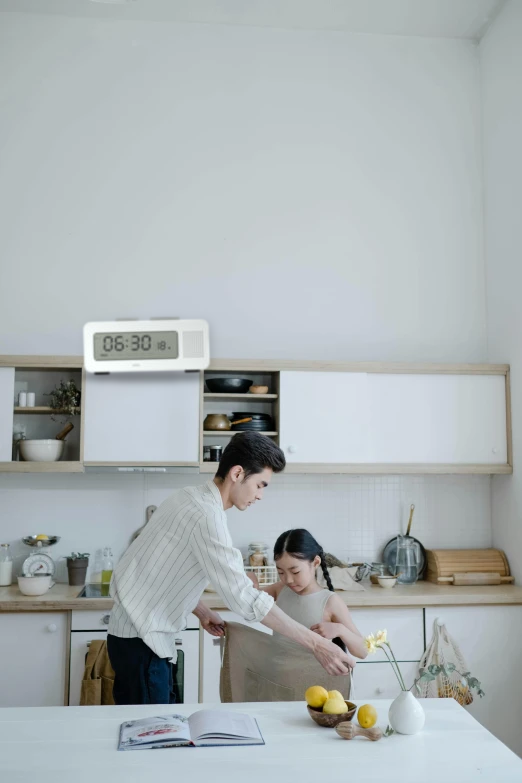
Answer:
6 h 30 min
